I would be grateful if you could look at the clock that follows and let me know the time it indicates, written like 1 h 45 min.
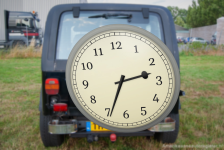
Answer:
2 h 34 min
